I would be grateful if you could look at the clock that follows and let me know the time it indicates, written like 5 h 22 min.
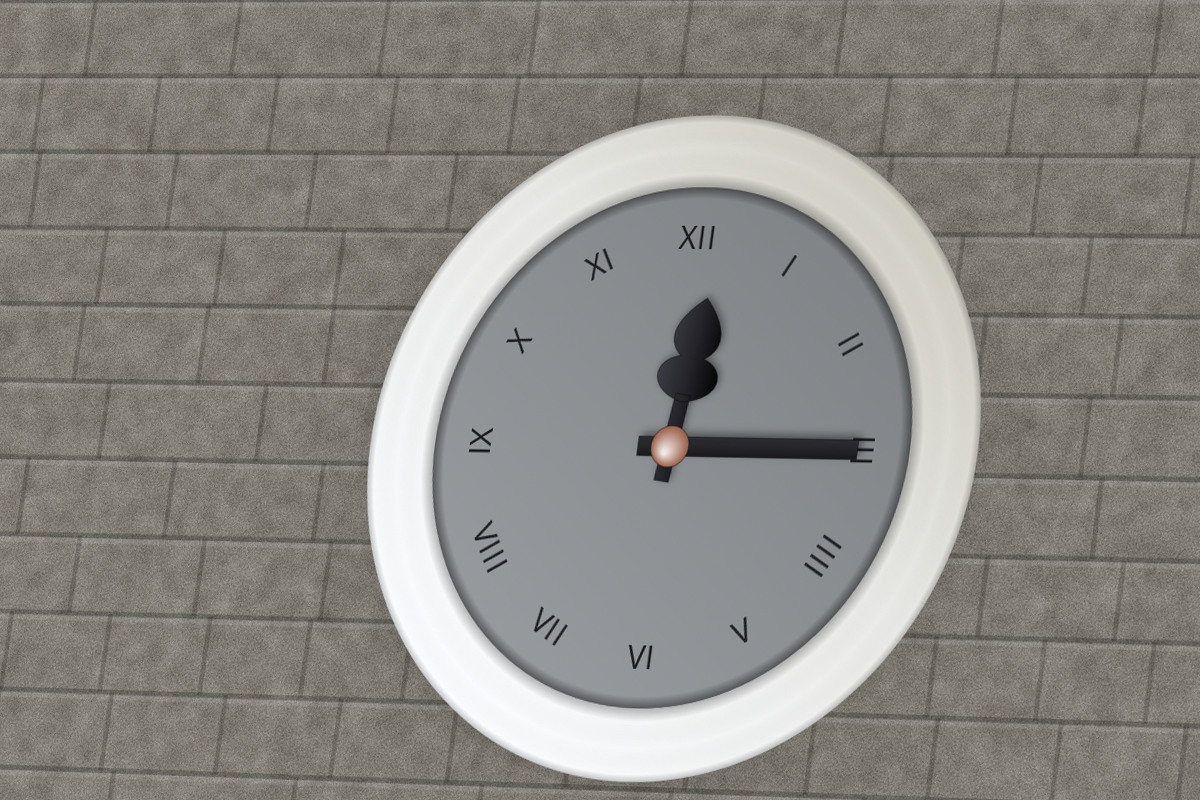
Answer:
12 h 15 min
